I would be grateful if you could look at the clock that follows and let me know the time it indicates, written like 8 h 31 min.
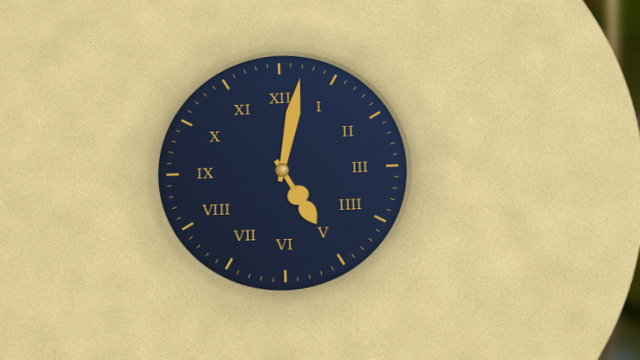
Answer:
5 h 02 min
